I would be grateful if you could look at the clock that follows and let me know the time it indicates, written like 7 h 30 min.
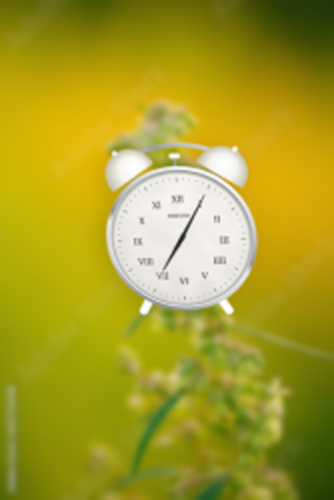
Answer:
7 h 05 min
